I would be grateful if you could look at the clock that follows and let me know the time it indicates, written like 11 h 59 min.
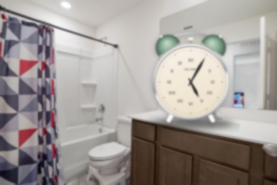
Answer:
5 h 05 min
